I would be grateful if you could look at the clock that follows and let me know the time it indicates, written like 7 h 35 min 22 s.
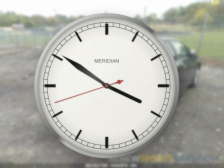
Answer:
3 h 50 min 42 s
